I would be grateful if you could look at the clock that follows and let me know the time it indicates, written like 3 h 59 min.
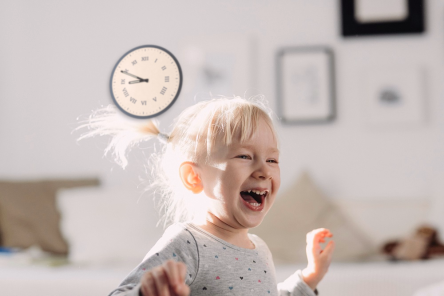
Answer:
8 h 49 min
